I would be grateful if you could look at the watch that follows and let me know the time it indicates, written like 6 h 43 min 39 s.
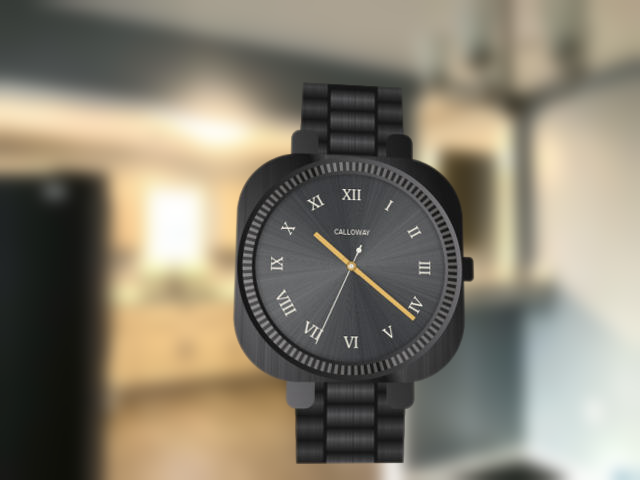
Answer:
10 h 21 min 34 s
